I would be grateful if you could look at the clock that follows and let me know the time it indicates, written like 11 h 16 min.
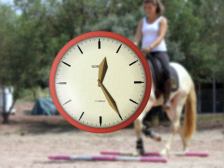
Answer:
12 h 25 min
